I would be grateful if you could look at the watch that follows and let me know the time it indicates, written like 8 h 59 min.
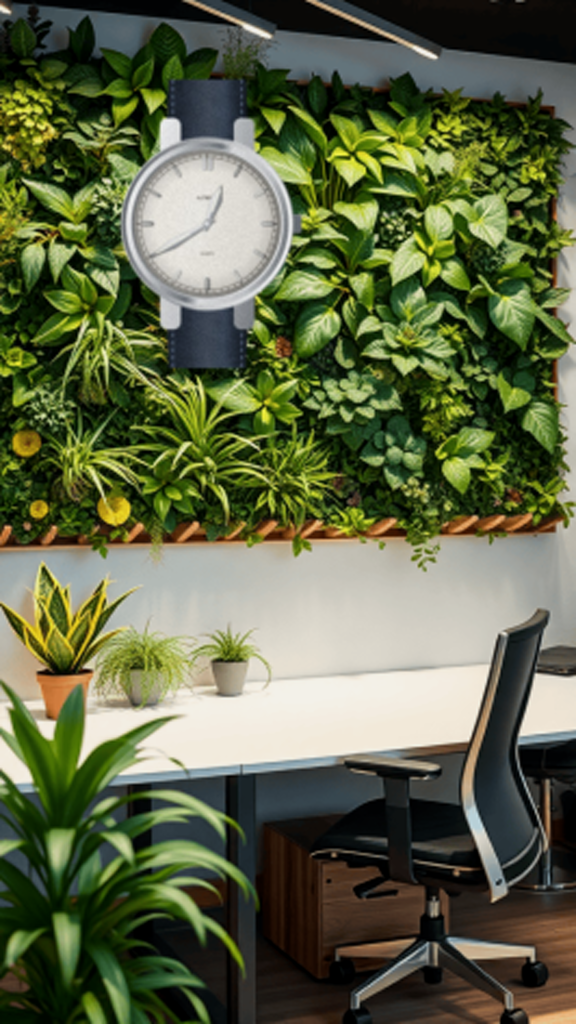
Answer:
12 h 40 min
